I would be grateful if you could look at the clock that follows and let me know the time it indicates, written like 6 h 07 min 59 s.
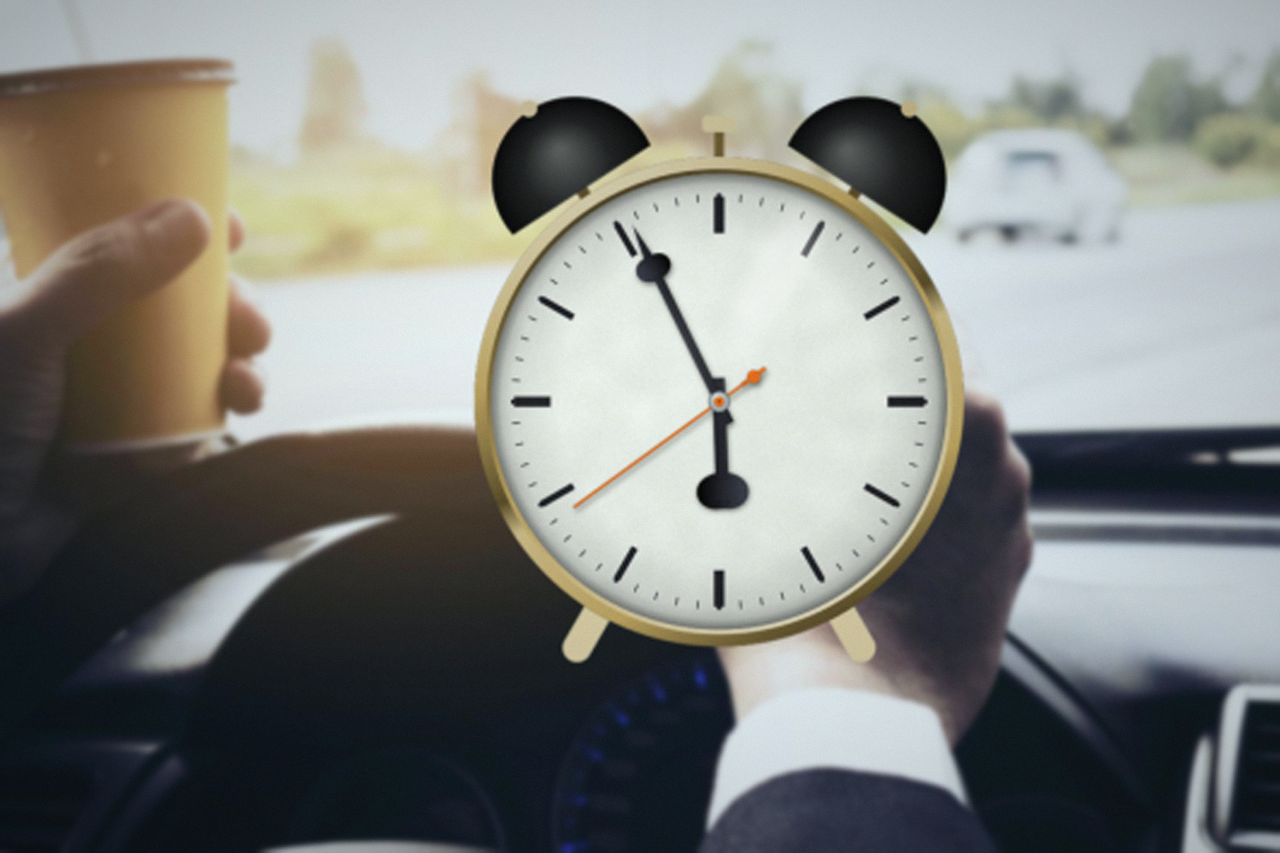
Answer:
5 h 55 min 39 s
